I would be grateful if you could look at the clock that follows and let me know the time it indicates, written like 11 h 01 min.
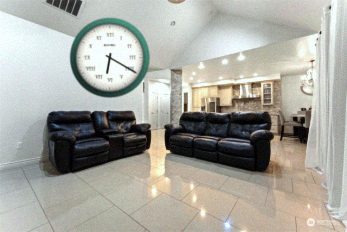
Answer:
6 h 20 min
